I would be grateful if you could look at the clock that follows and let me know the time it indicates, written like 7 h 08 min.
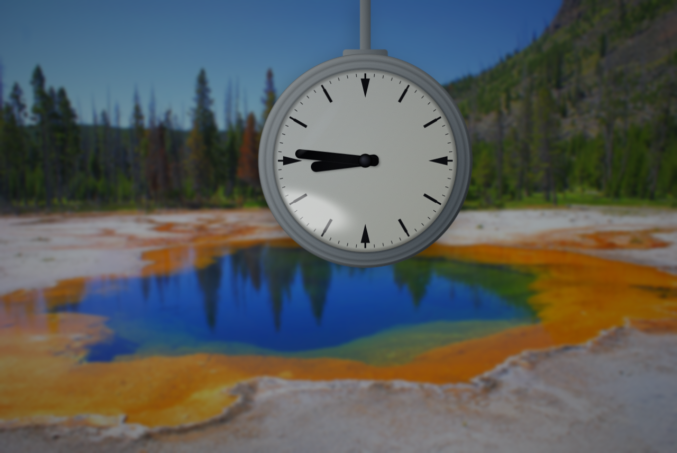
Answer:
8 h 46 min
